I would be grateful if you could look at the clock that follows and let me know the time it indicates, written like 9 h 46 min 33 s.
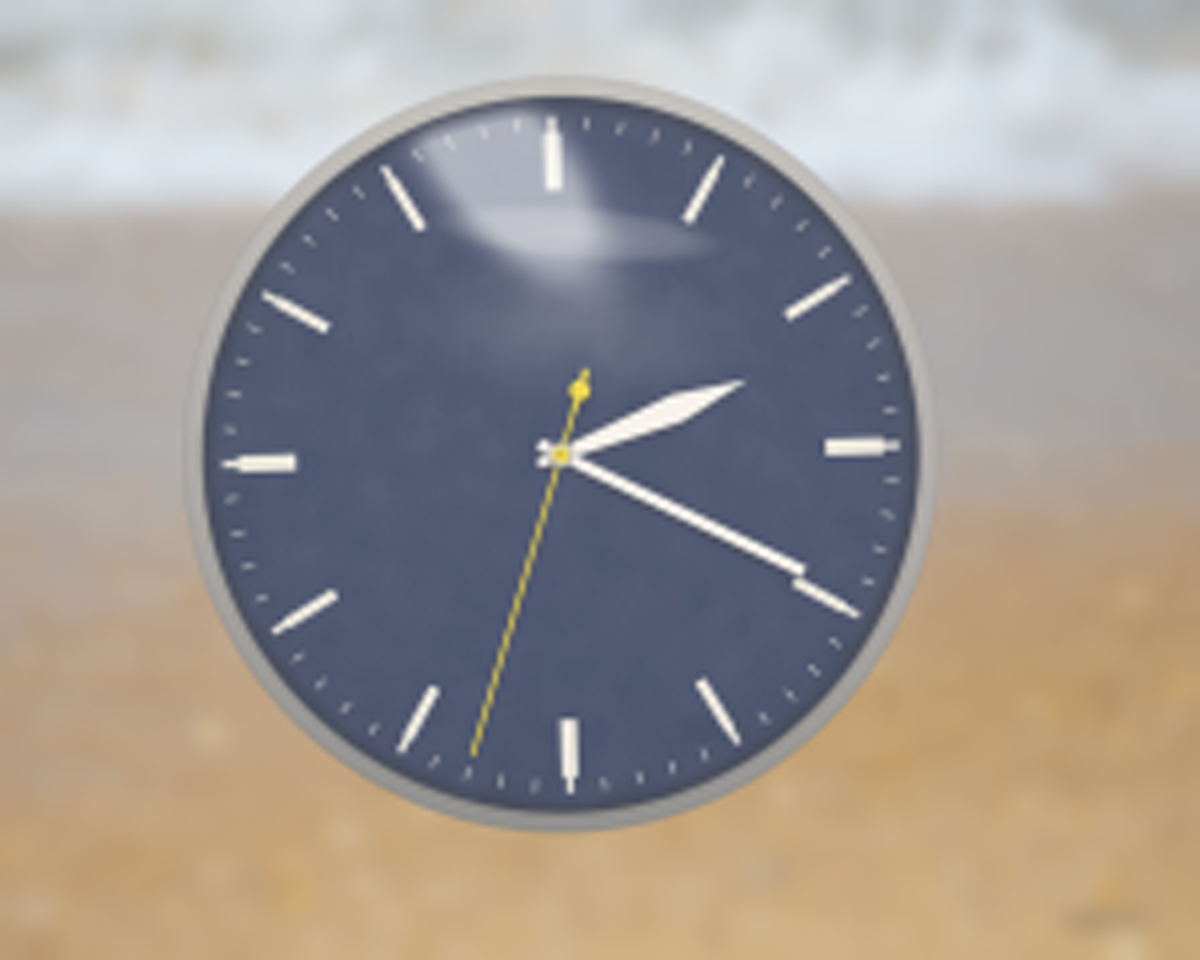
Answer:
2 h 19 min 33 s
